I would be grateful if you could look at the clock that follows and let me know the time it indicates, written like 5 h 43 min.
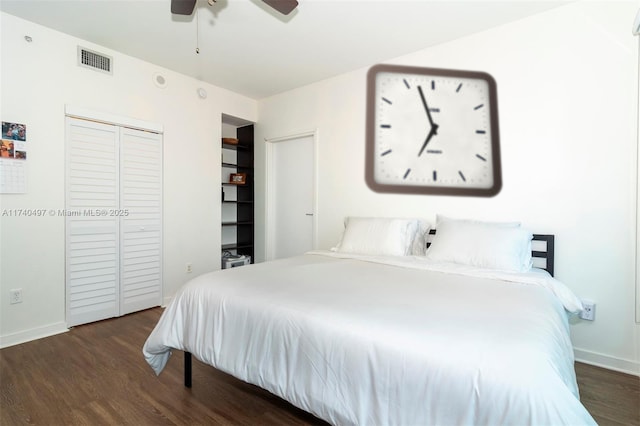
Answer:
6 h 57 min
